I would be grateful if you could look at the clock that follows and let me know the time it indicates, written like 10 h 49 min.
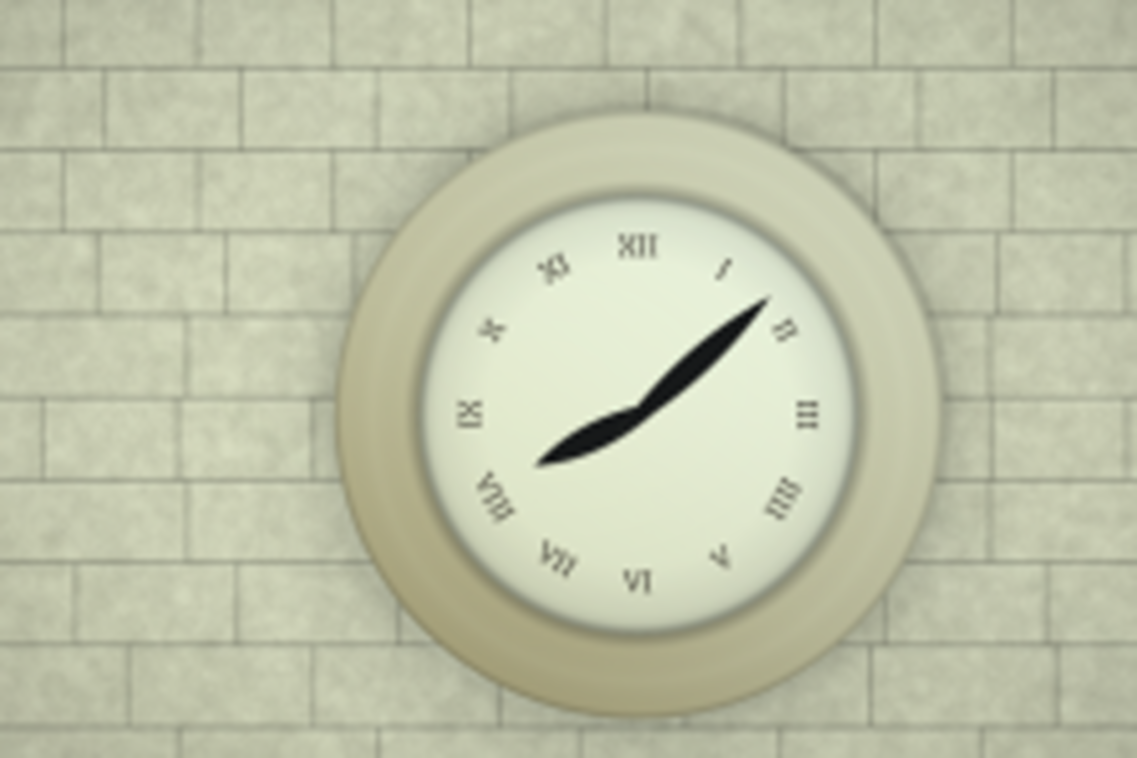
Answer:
8 h 08 min
